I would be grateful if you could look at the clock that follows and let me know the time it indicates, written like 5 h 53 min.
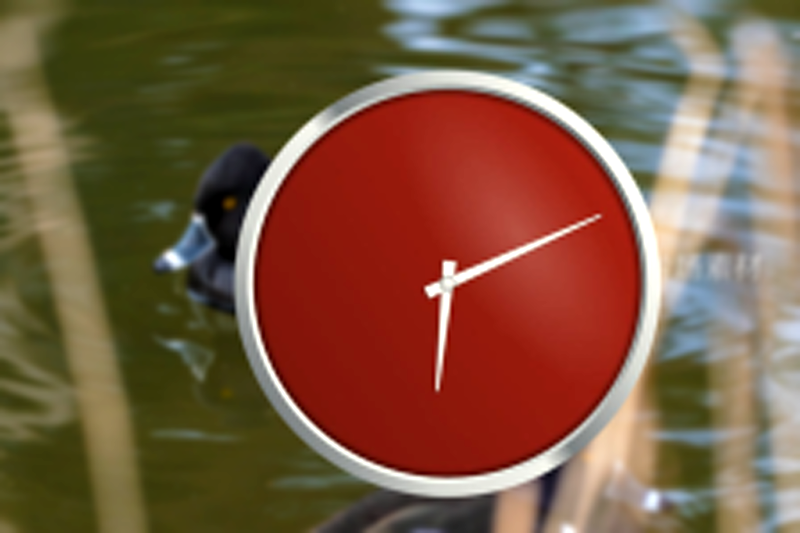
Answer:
6 h 11 min
